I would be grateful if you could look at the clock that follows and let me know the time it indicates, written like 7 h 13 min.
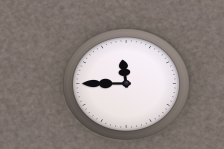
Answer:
11 h 45 min
